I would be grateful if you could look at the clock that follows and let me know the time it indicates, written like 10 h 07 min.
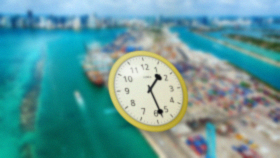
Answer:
1 h 28 min
